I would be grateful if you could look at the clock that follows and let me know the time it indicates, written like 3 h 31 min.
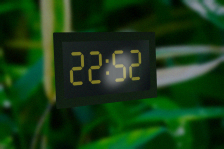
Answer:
22 h 52 min
